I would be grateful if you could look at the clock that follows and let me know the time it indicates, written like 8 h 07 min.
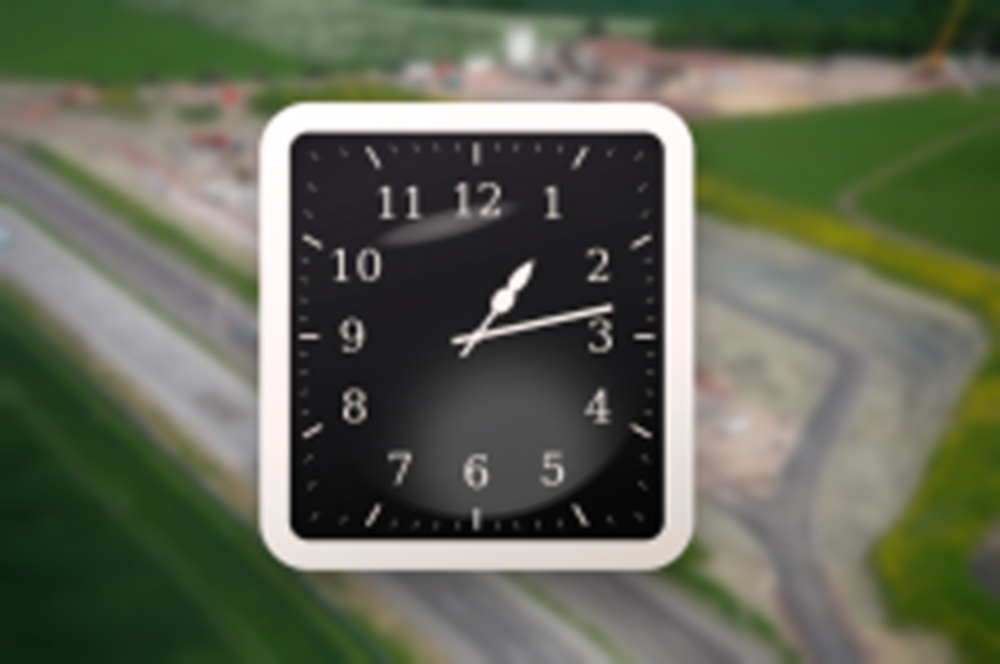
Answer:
1 h 13 min
